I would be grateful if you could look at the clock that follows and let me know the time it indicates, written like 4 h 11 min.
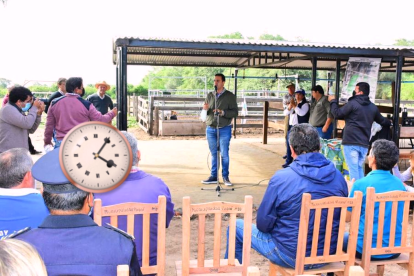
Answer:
4 h 06 min
